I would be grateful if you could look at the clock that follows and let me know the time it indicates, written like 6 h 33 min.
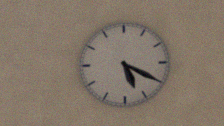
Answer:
5 h 20 min
